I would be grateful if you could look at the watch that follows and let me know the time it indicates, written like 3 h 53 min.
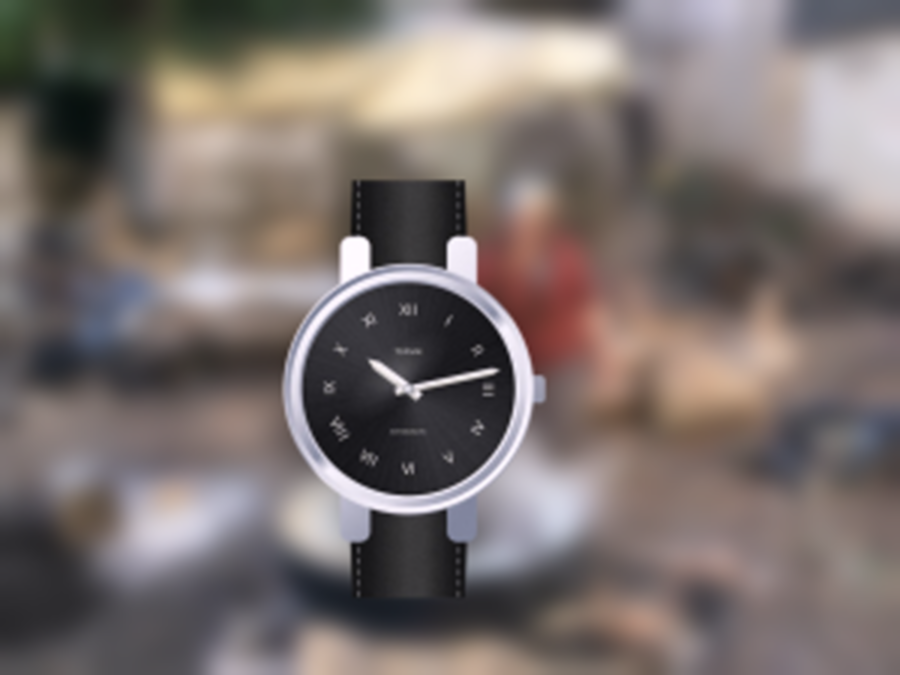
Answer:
10 h 13 min
